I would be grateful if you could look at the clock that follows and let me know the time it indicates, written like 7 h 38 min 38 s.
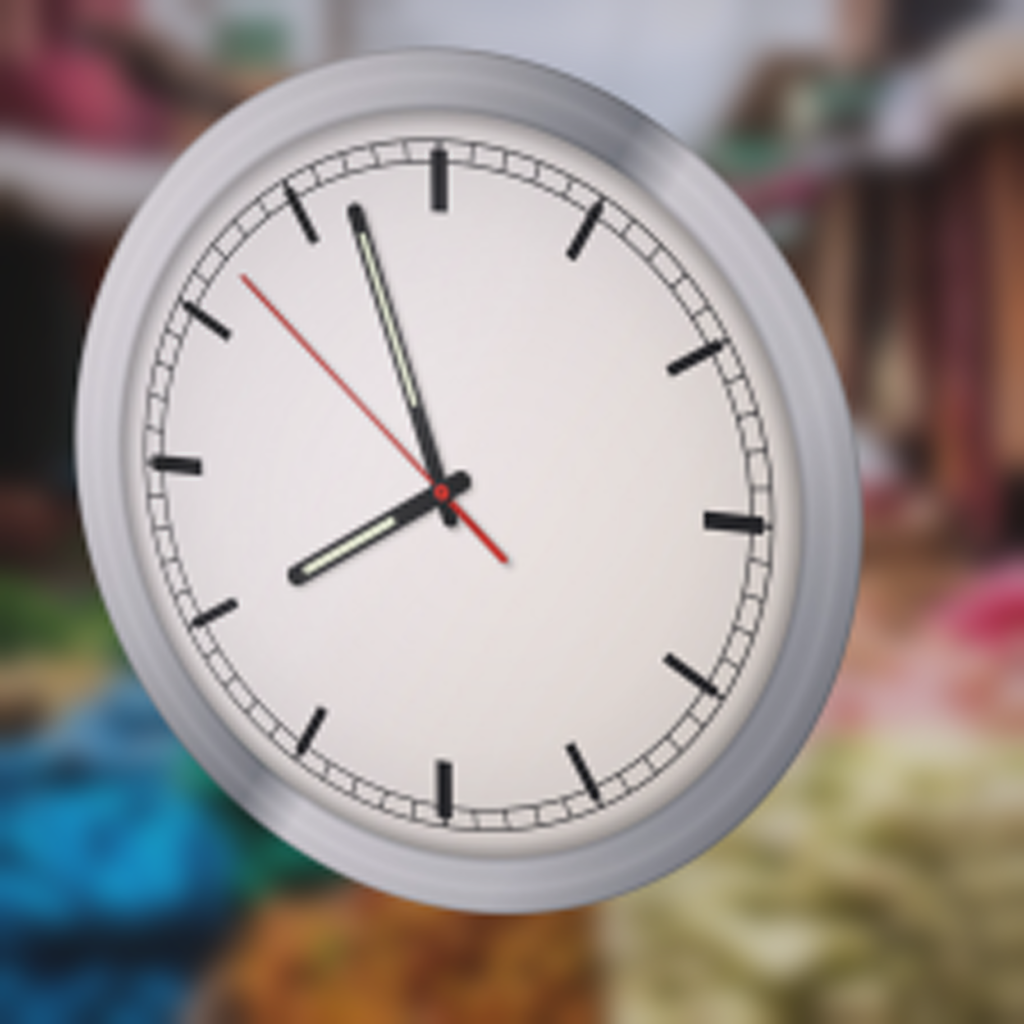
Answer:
7 h 56 min 52 s
